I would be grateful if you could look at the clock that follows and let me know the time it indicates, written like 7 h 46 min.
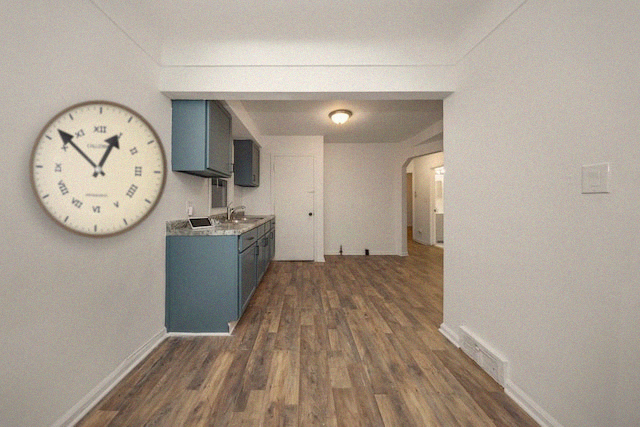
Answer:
12 h 52 min
